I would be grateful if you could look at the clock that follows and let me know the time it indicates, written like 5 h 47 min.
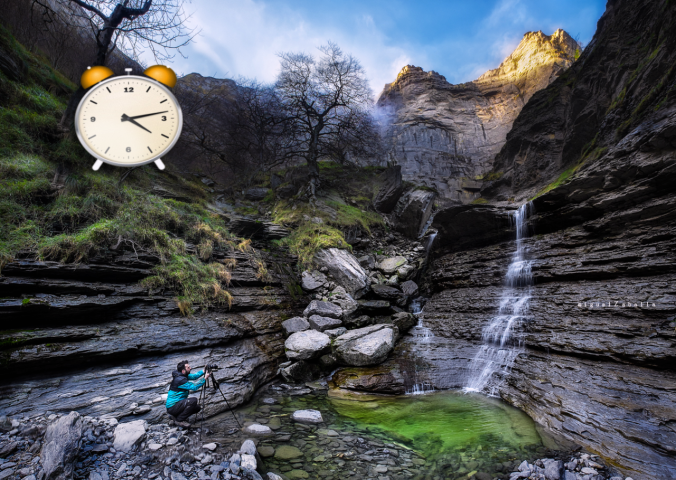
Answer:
4 h 13 min
